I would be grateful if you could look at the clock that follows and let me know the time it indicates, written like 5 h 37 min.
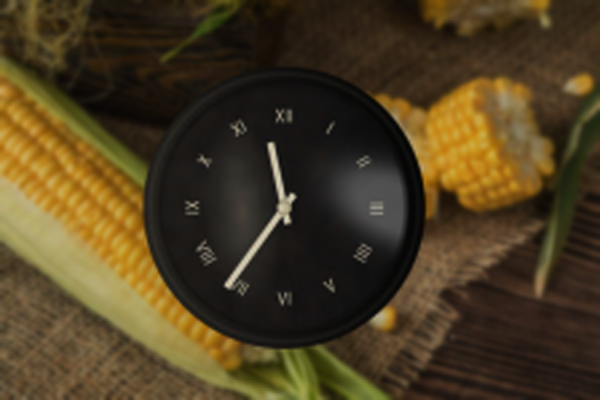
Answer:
11 h 36 min
